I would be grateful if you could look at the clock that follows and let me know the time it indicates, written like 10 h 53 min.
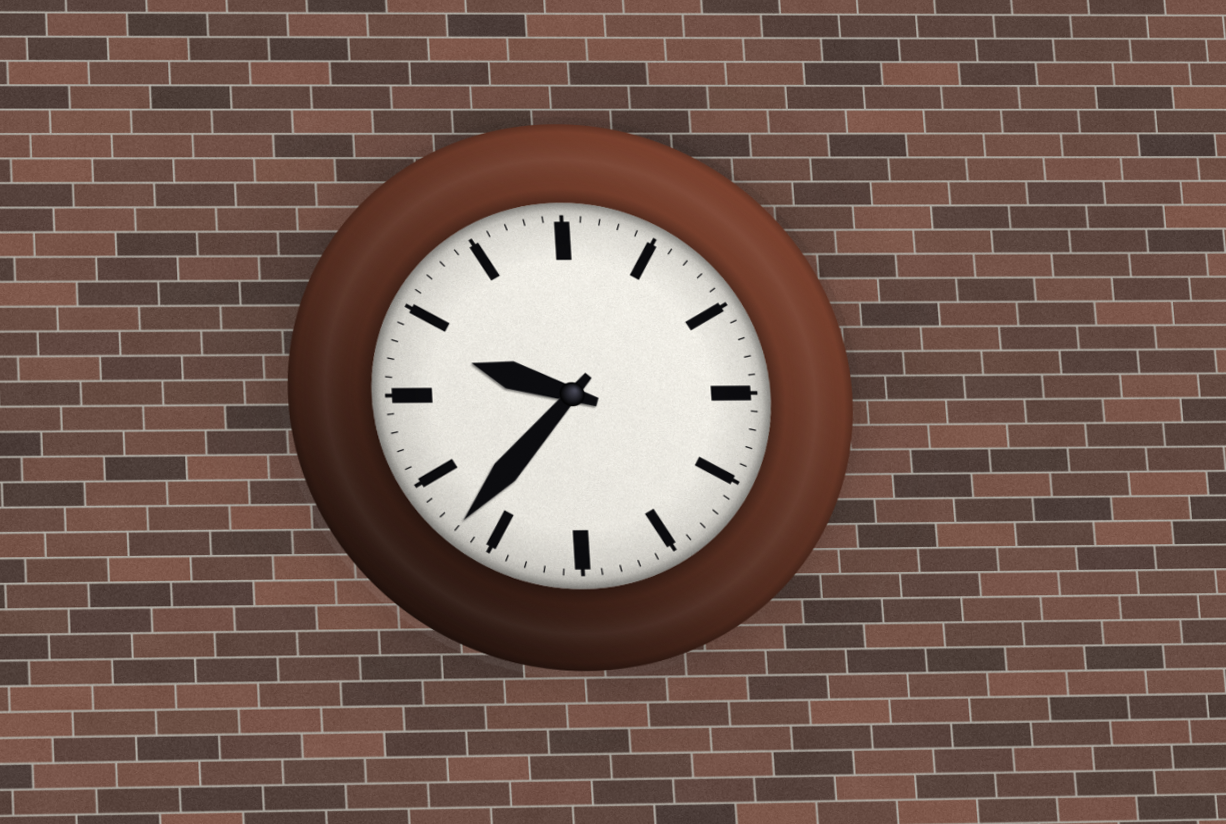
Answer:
9 h 37 min
